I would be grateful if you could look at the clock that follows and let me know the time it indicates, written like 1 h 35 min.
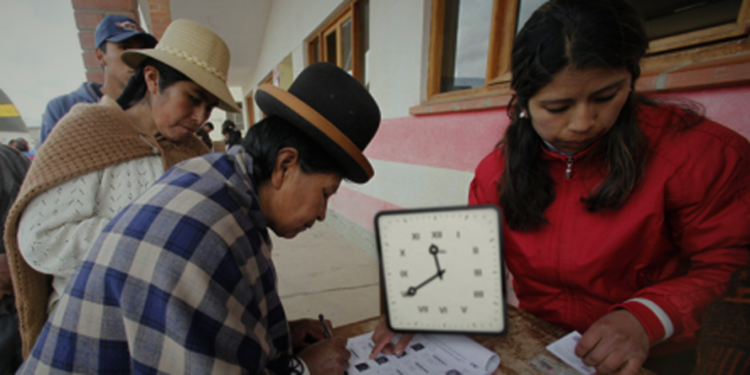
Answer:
11 h 40 min
